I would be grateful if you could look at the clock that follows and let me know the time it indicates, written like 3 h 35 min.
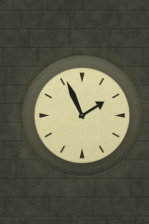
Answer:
1 h 56 min
